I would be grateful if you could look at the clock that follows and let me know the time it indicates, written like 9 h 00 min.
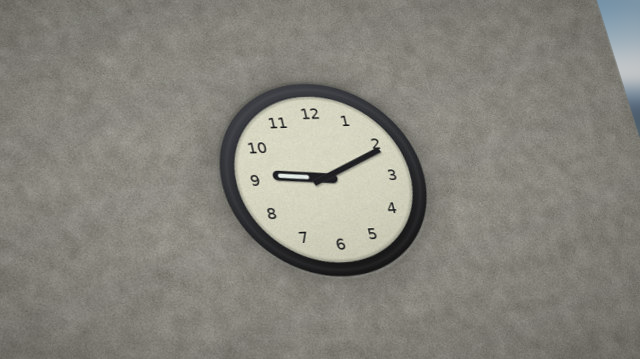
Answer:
9 h 11 min
